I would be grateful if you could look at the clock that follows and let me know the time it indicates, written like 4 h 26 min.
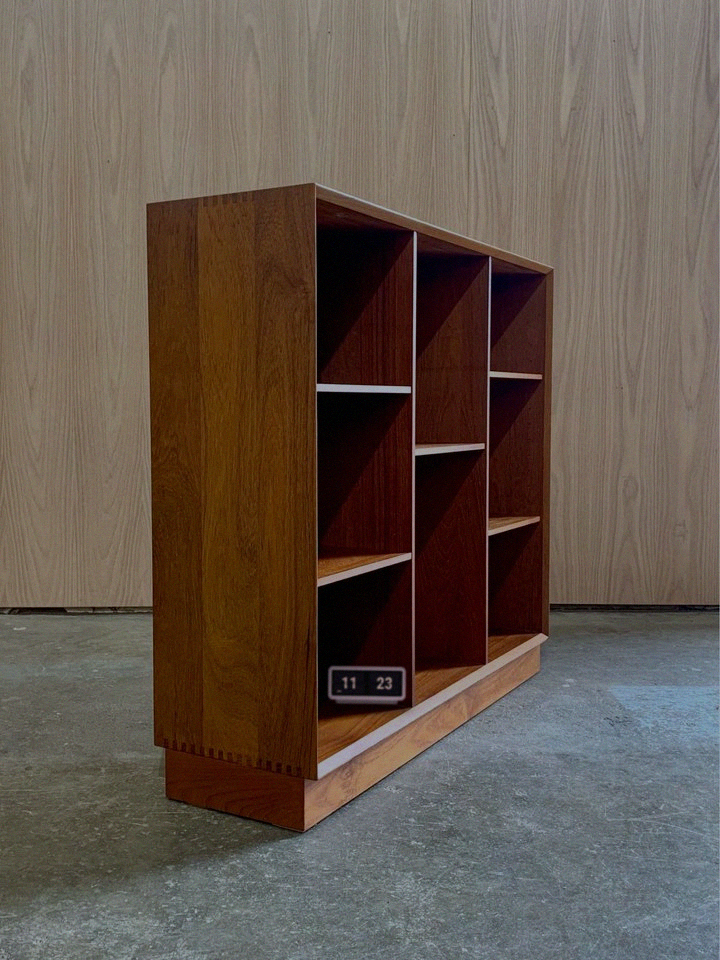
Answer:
11 h 23 min
